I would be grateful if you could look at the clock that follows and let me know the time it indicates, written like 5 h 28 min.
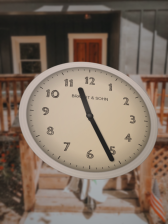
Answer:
11 h 26 min
